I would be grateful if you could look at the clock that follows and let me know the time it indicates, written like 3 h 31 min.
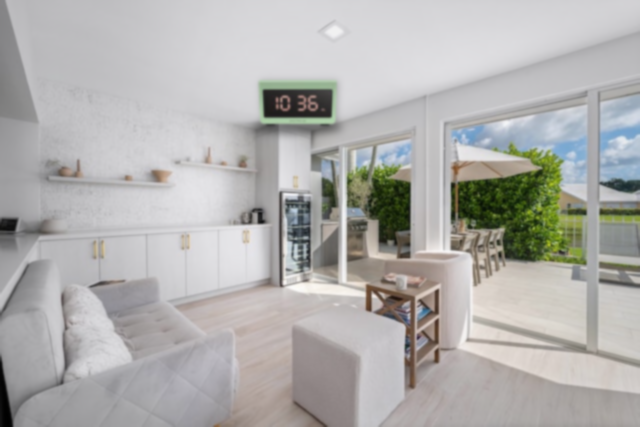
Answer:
10 h 36 min
